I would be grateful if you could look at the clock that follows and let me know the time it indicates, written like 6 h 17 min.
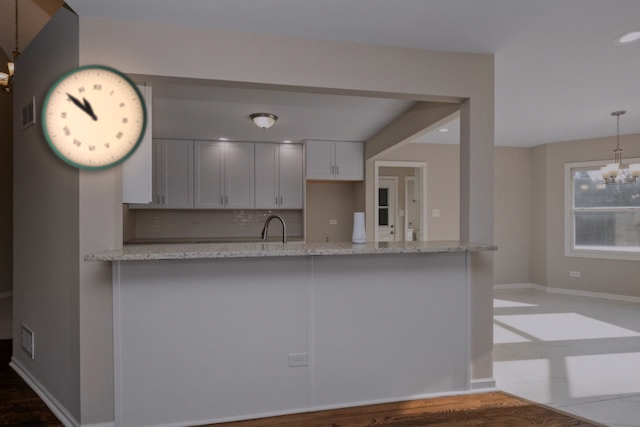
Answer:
10 h 51 min
